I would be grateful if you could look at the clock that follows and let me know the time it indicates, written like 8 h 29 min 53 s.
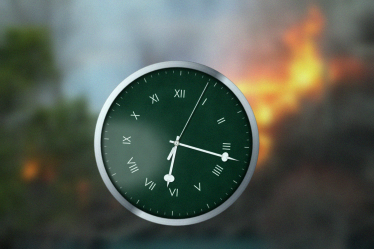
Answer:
6 h 17 min 04 s
